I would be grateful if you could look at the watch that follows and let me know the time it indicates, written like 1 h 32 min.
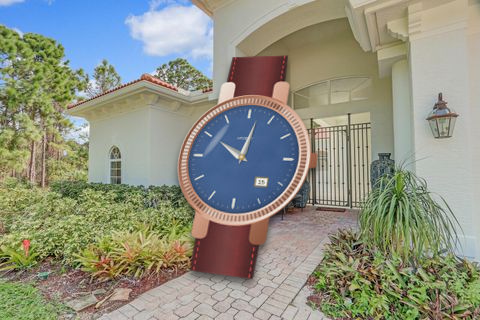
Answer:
10 h 02 min
